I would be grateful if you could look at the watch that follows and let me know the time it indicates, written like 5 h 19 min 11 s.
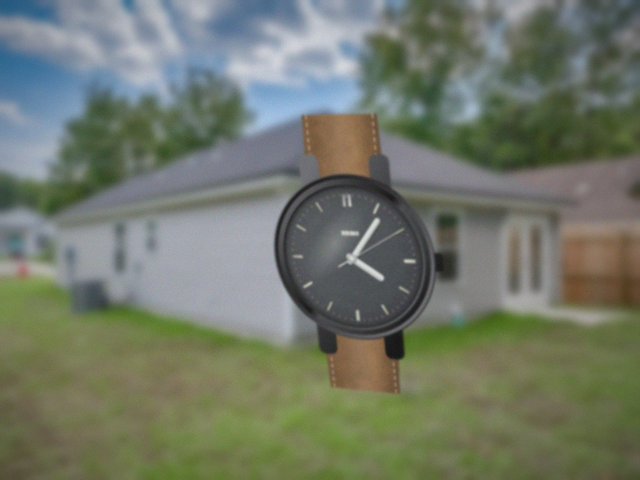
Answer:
4 h 06 min 10 s
